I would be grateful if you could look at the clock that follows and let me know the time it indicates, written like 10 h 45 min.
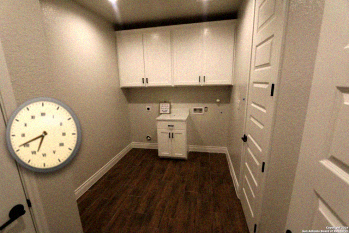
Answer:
6 h 41 min
